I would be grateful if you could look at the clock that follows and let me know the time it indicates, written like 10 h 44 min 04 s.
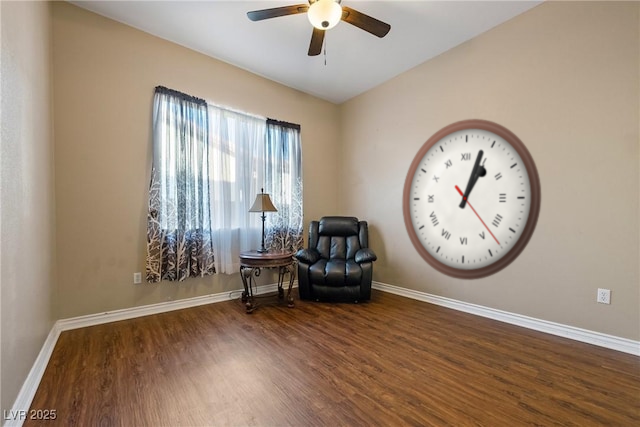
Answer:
1 h 03 min 23 s
